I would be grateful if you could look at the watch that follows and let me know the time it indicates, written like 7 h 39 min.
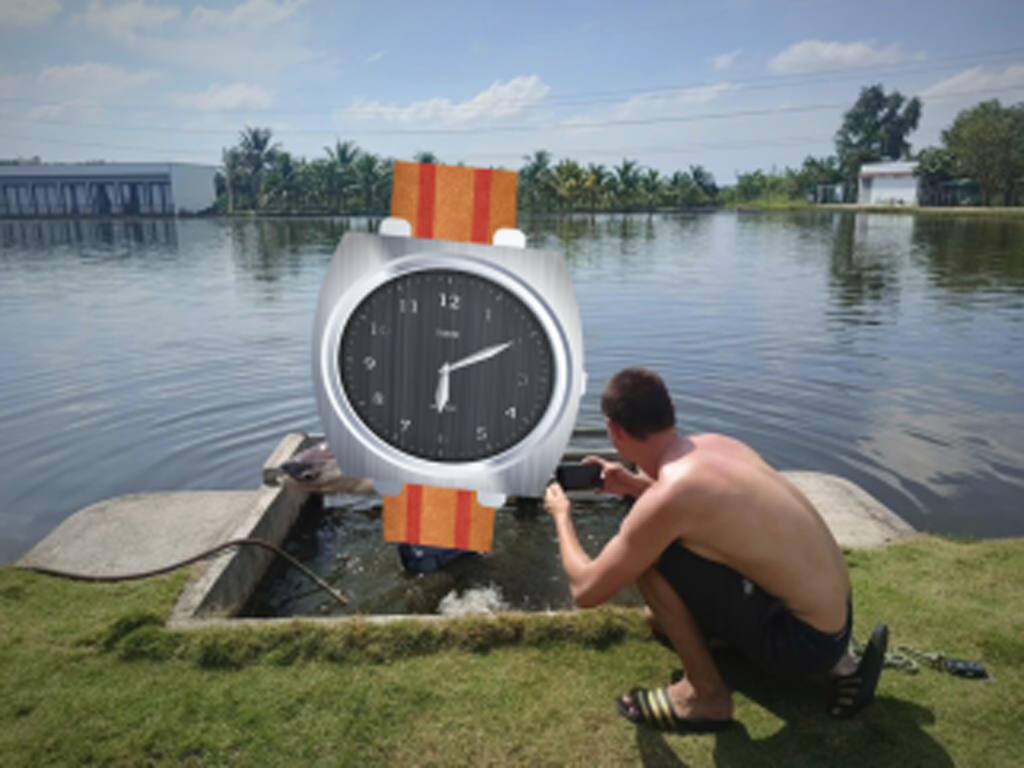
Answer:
6 h 10 min
